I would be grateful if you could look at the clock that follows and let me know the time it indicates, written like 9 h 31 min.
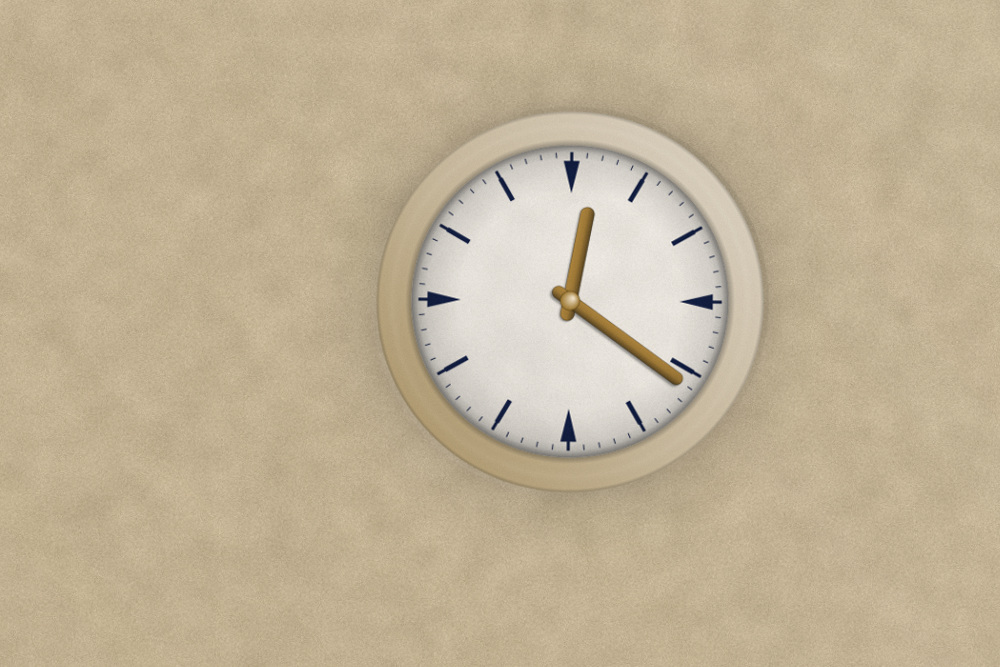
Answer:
12 h 21 min
